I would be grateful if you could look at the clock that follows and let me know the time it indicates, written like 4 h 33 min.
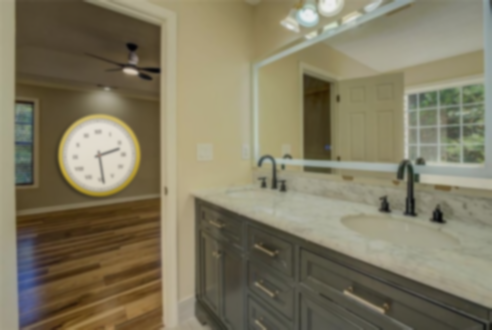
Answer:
2 h 29 min
